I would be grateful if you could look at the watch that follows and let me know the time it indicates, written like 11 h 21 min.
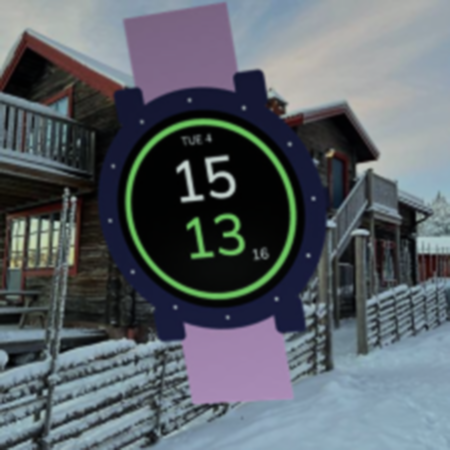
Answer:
15 h 13 min
